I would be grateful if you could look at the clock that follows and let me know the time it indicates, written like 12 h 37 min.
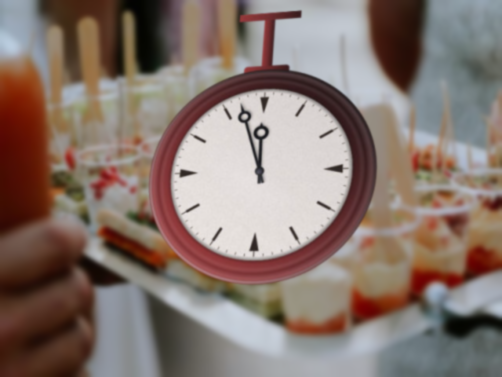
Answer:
11 h 57 min
